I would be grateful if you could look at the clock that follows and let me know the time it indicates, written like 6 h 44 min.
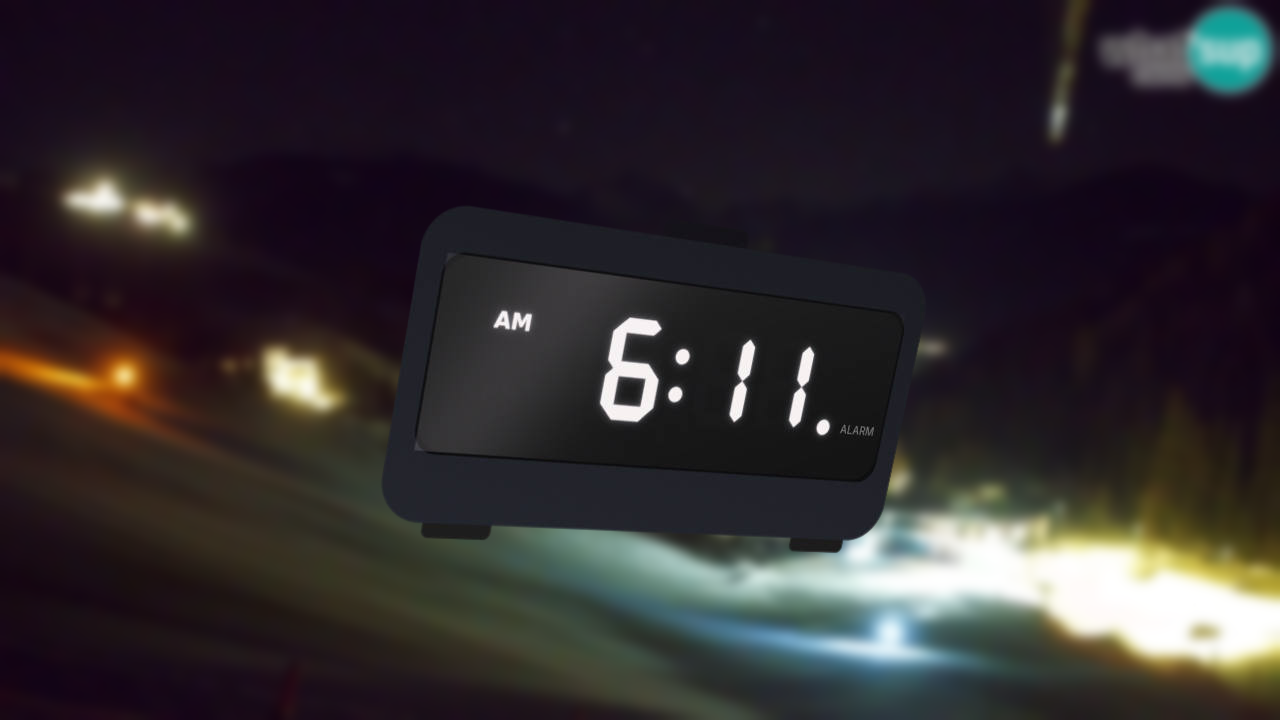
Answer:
6 h 11 min
